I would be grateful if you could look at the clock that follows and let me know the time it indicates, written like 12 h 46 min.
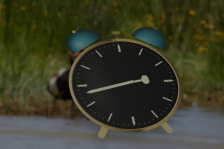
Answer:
2 h 43 min
